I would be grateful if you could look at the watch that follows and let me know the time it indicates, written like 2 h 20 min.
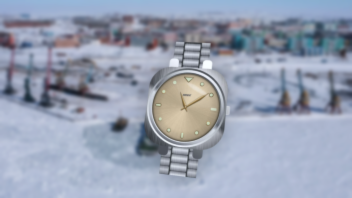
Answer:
11 h 09 min
